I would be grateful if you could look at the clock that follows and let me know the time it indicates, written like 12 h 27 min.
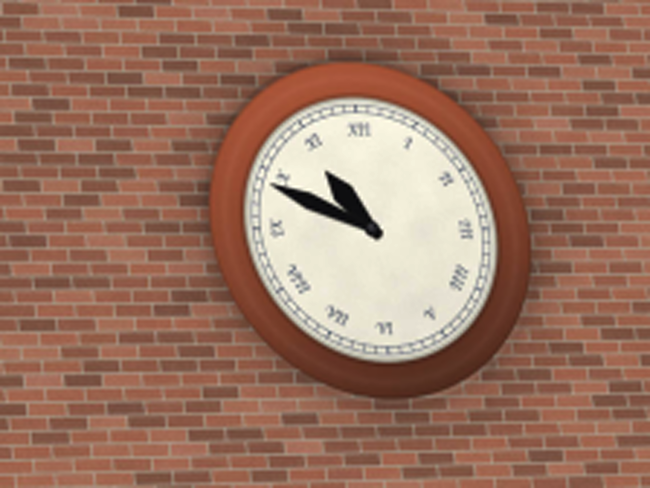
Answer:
10 h 49 min
